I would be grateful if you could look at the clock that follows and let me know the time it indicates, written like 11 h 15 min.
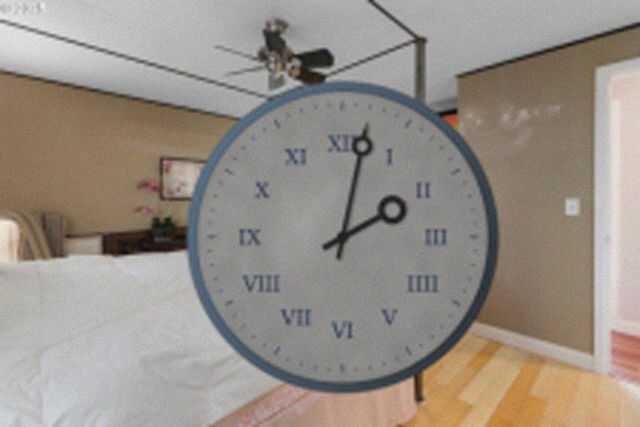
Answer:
2 h 02 min
